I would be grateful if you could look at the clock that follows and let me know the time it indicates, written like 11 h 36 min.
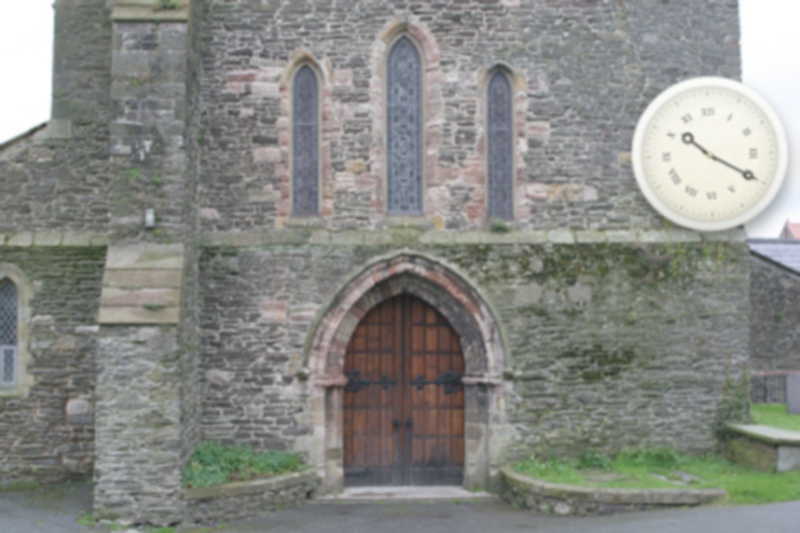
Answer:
10 h 20 min
